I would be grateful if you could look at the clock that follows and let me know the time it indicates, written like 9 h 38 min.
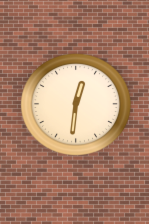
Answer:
12 h 31 min
